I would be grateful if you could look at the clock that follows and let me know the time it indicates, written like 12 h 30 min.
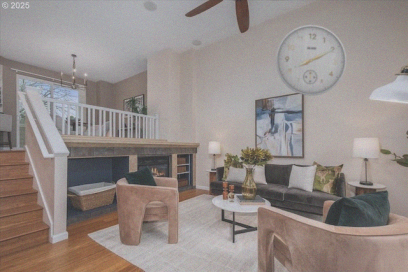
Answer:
8 h 10 min
